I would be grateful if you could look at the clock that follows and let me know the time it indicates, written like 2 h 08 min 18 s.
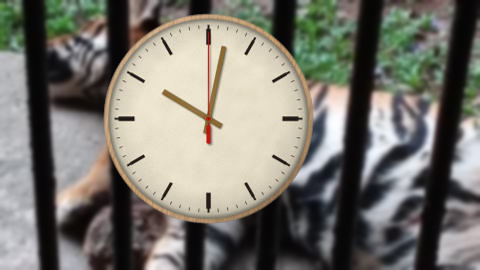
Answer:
10 h 02 min 00 s
